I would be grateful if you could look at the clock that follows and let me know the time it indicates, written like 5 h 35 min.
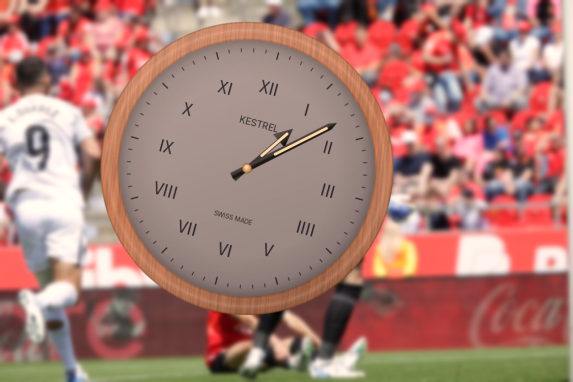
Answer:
1 h 08 min
